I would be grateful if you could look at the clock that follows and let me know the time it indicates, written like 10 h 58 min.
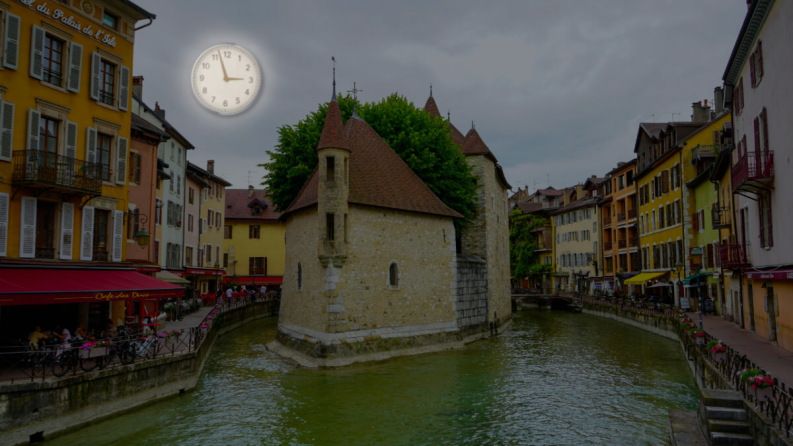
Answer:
2 h 57 min
